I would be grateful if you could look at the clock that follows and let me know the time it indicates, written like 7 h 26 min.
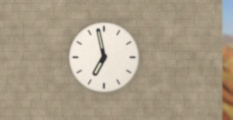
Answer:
6 h 58 min
